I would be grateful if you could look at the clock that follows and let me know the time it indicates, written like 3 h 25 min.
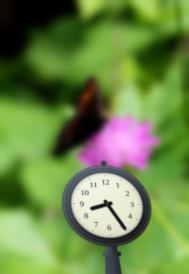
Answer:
8 h 25 min
